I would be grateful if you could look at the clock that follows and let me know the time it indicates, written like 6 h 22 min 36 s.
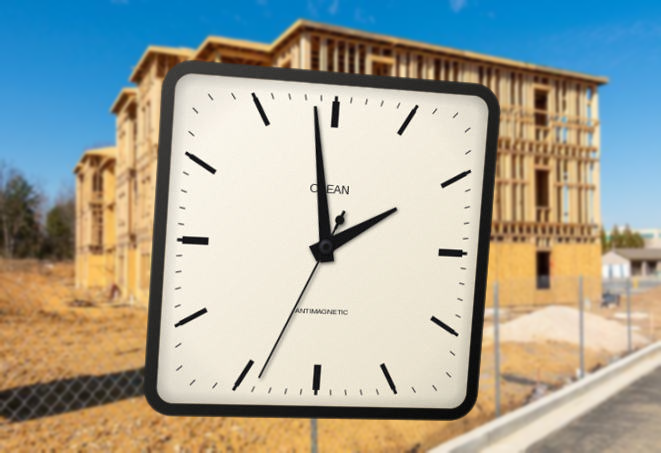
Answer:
1 h 58 min 34 s
